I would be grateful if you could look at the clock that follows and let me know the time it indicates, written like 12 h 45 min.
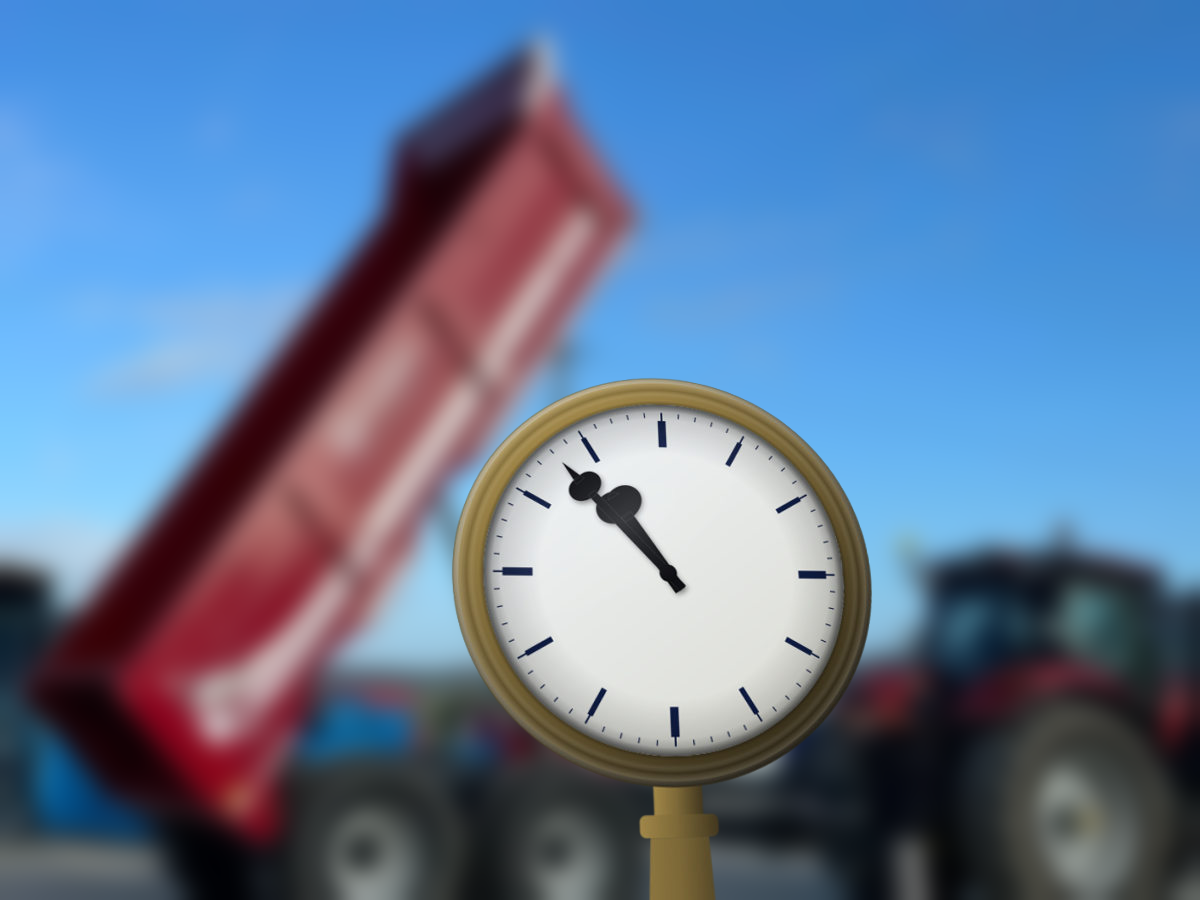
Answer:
10 h 53 min
